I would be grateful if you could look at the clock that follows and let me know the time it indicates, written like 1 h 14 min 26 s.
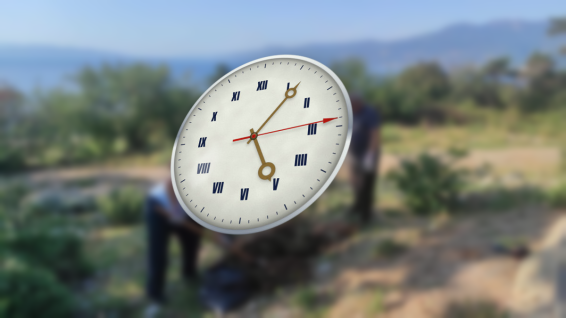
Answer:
5 h 06 min 14 s
